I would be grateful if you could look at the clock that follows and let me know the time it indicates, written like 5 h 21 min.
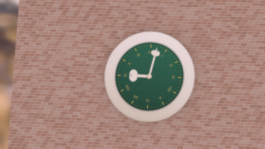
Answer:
9 h 02 min
